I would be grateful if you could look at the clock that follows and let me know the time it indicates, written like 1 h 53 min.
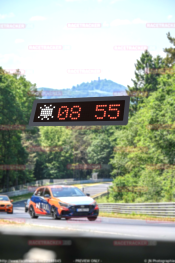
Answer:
8 h 55 min
